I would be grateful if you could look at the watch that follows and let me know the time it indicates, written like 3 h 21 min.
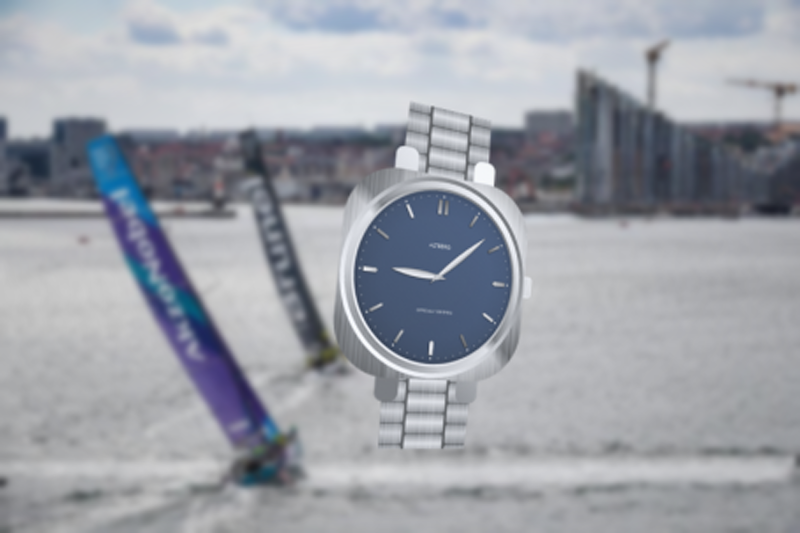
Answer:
9 h 08 min
